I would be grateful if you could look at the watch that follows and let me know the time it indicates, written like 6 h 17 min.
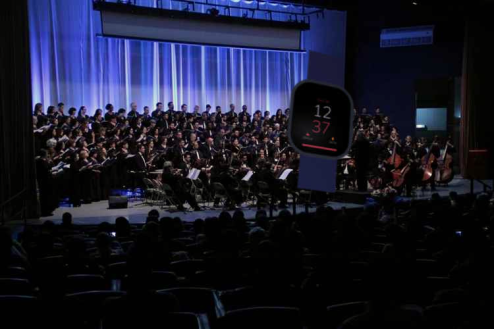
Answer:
12 h 37 min
